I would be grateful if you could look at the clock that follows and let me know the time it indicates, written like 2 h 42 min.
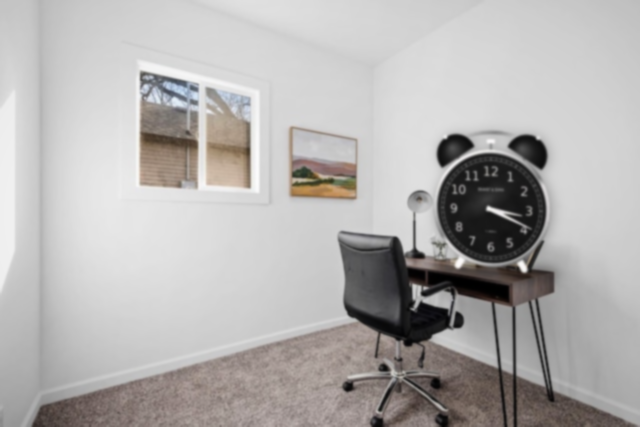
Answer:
3 h 19 min
